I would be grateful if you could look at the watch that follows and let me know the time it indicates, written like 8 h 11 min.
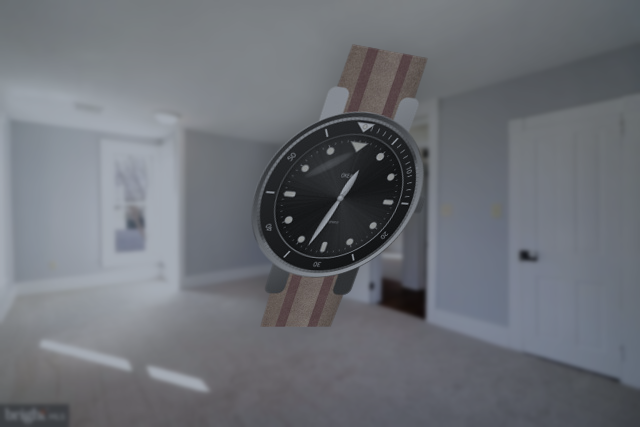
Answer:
12 h 33 min
